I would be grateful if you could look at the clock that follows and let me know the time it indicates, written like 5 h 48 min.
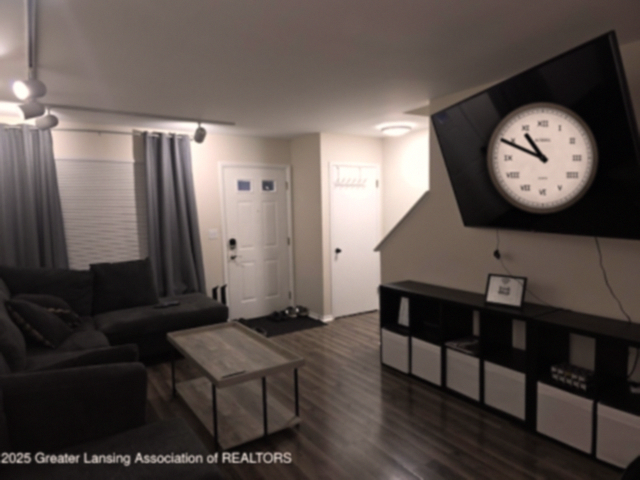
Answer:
10 h 49 min
